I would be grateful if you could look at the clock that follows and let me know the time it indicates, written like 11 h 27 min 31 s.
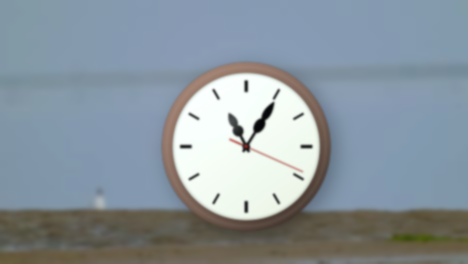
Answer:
11 h 05 min 19 s
